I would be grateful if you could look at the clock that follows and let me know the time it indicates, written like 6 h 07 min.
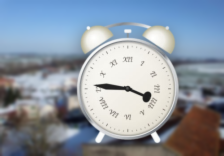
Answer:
3 h 46 min
